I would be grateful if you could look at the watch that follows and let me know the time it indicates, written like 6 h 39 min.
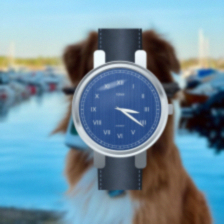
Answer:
3 h 21 min
